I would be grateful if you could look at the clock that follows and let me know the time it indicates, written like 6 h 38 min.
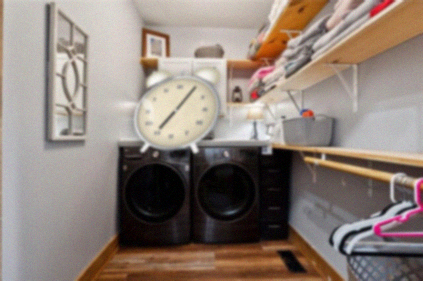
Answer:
7 h 05 min
